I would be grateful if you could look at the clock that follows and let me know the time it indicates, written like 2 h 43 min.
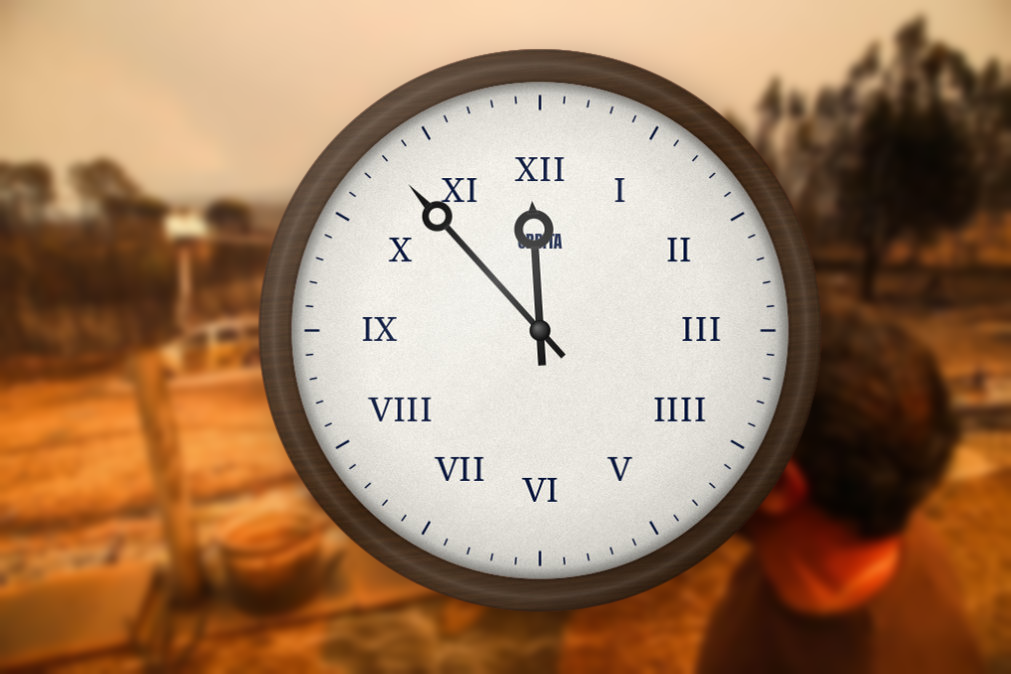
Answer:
11 h 53 min
